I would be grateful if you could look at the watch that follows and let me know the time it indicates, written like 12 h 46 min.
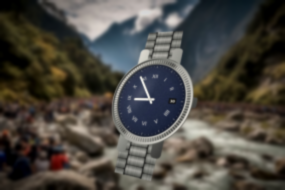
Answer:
8 h 54 min
